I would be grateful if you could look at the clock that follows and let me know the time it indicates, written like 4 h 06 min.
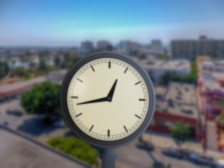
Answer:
12 h 43 min
